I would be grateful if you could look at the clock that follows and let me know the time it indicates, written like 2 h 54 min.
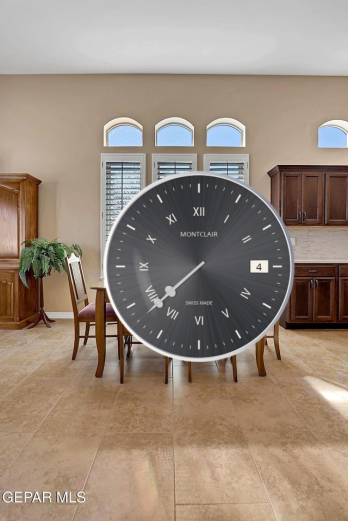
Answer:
7 h 38 min
